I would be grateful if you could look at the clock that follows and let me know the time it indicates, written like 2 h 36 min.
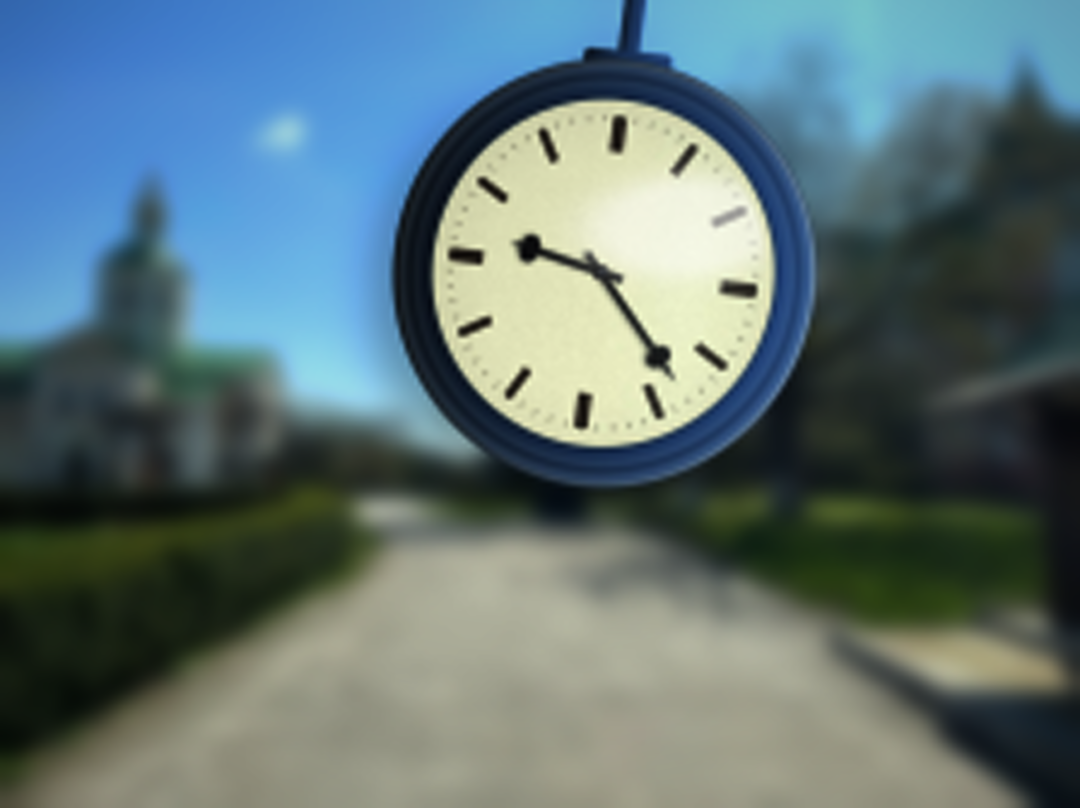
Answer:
9 h 23 min
